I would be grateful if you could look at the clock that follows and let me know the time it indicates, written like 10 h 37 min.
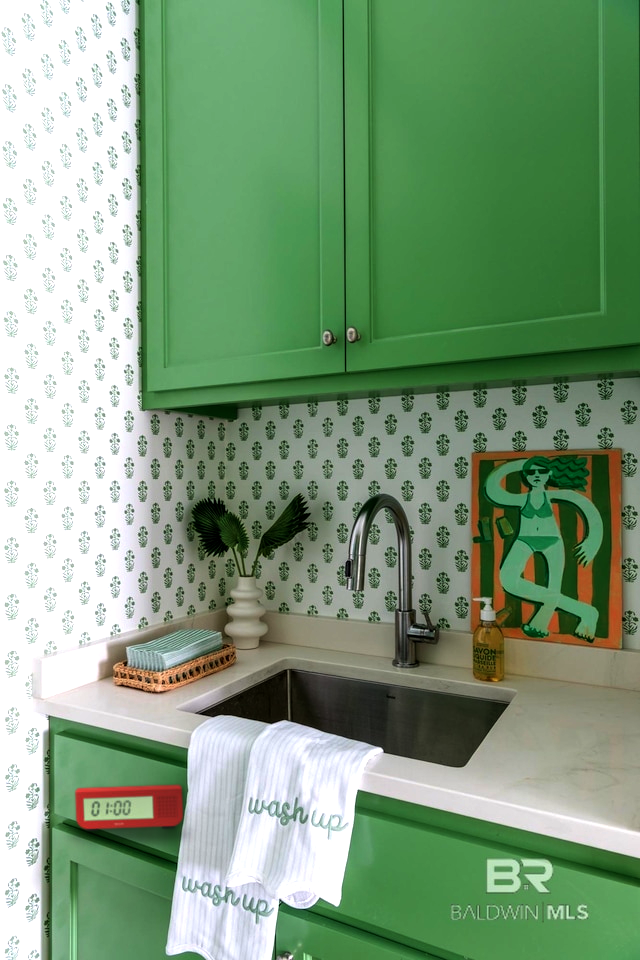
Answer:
1 h 00 min
